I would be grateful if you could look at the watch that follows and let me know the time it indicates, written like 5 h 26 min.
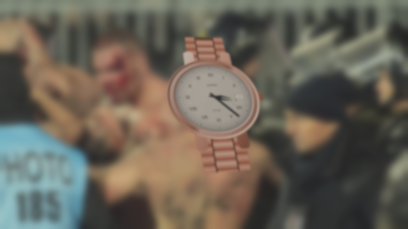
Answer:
3 h 23 min
